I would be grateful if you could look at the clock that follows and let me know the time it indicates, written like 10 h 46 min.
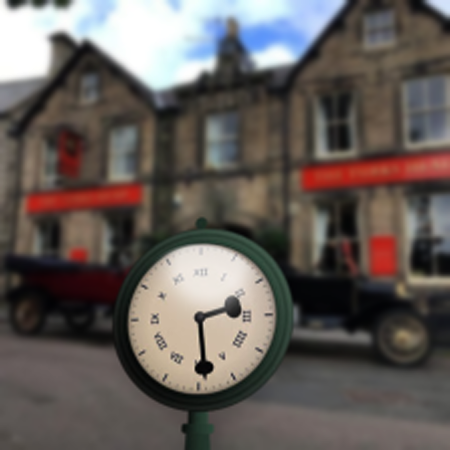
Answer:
2 h 29 min
